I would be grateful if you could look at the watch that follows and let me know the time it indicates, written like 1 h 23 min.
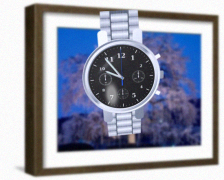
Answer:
9 h 54 min
